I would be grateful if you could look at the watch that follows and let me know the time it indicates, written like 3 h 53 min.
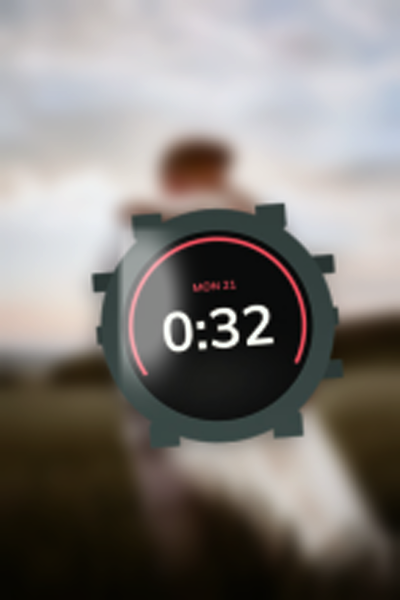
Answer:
0 h 32 min
